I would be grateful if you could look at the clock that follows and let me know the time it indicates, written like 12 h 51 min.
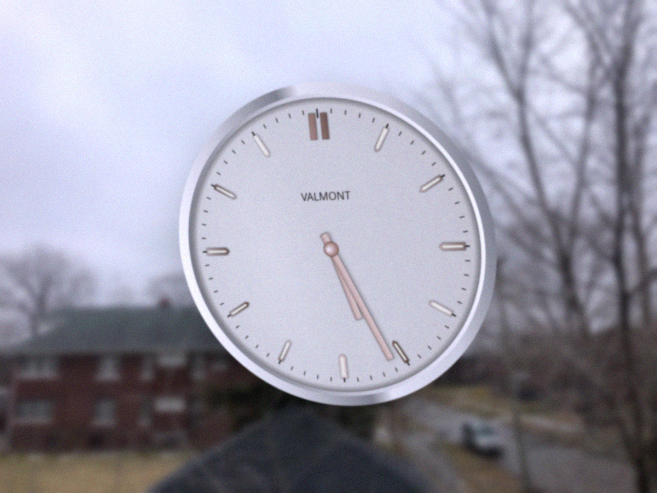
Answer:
5 h 26 min
